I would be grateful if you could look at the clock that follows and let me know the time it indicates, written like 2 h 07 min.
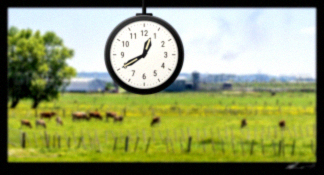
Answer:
12 h 40 min
